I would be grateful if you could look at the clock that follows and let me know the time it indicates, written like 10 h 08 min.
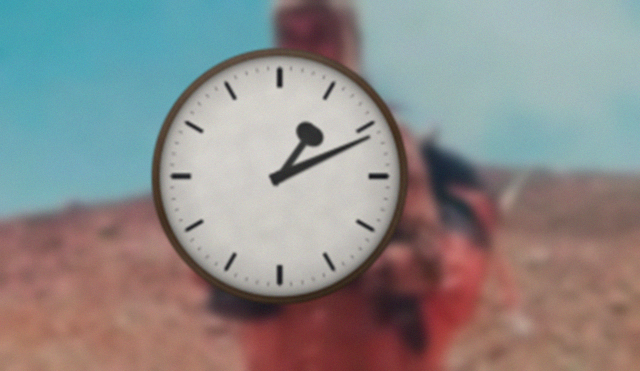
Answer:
1 h 11 min
